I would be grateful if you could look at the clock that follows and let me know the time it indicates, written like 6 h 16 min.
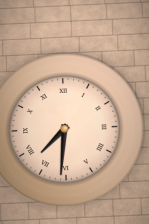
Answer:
7 h 31 min
